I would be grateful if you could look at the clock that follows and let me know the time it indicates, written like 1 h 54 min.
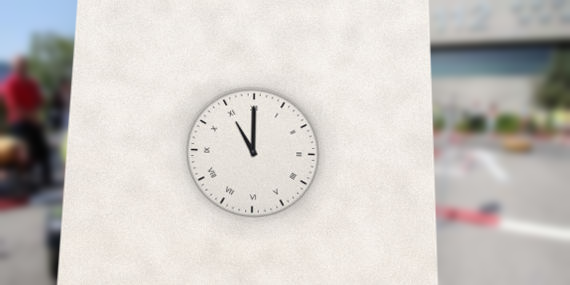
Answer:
11 h 00 min
